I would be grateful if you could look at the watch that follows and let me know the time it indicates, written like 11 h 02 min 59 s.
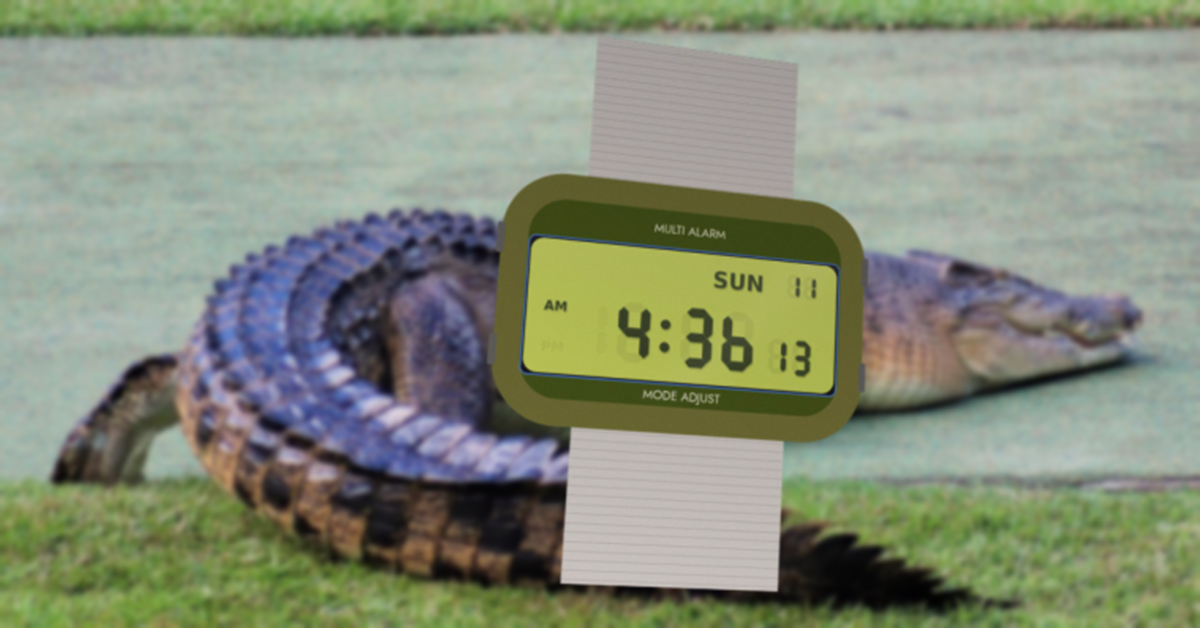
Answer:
4 h 36 min 13 s
